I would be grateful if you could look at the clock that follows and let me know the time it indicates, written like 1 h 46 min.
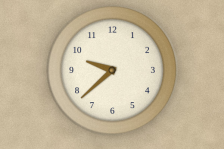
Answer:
9 h 38 min
